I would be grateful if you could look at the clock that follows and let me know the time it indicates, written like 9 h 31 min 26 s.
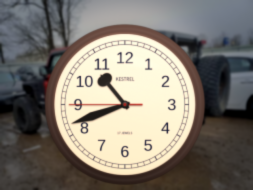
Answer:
10 h 41 min 45 s
